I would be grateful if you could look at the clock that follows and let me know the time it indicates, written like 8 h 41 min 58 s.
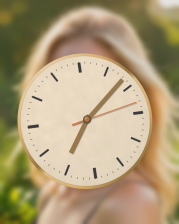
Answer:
7 h 08 min 13 s
